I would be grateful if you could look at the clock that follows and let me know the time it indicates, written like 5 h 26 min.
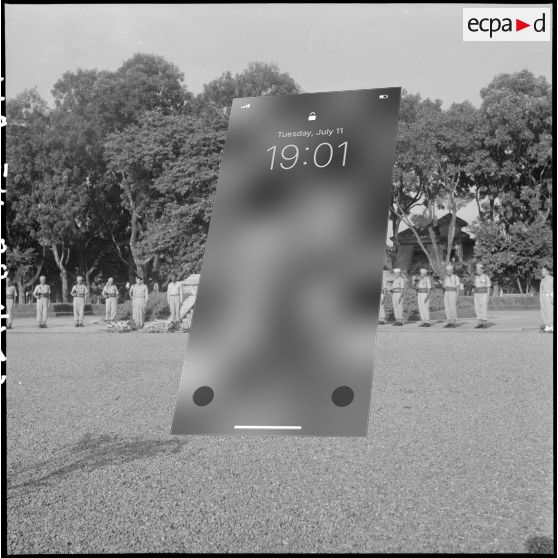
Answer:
19 h 01 min
